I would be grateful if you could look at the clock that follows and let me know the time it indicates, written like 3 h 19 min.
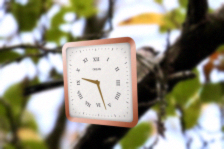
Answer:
9 h 27 min
